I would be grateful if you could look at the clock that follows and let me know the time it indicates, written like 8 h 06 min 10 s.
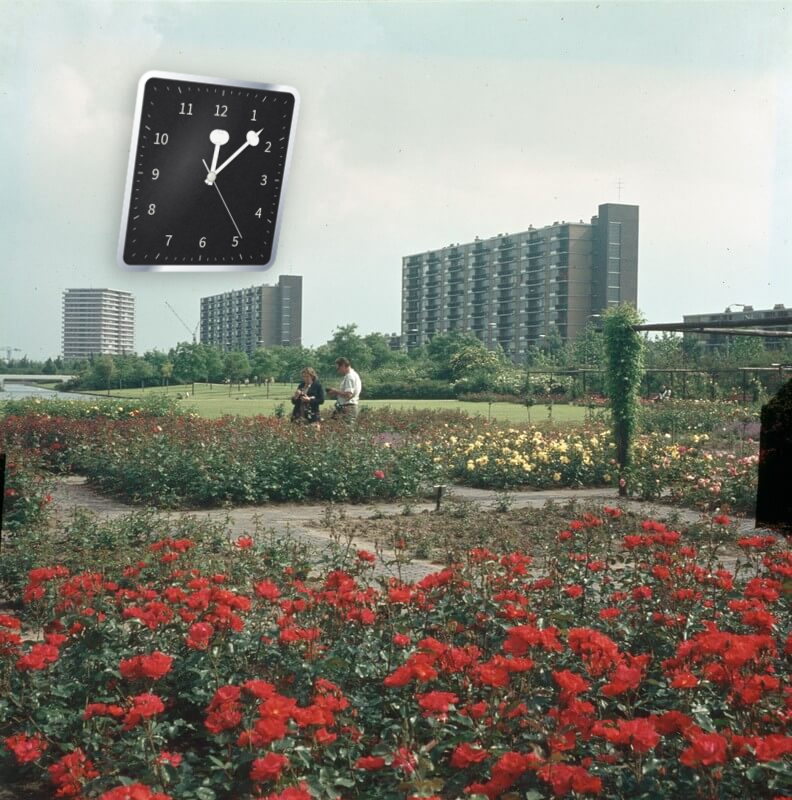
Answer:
12 h 07 min 24 s
